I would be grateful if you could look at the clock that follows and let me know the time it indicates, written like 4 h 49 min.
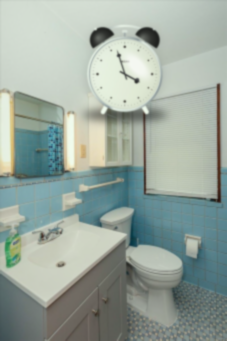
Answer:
3 h 57 min
